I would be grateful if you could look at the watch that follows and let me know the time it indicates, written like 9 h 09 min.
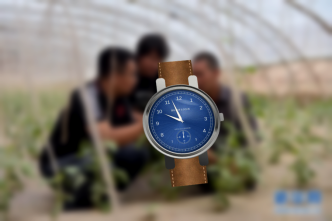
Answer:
9 h 57 min
